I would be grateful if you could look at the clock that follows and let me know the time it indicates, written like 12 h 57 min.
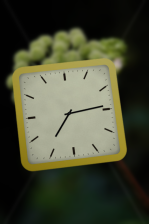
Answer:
7 h 14 min
